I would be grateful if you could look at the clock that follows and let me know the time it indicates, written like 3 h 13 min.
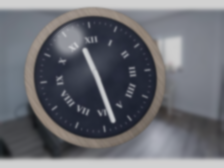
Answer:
11 h 28 min
